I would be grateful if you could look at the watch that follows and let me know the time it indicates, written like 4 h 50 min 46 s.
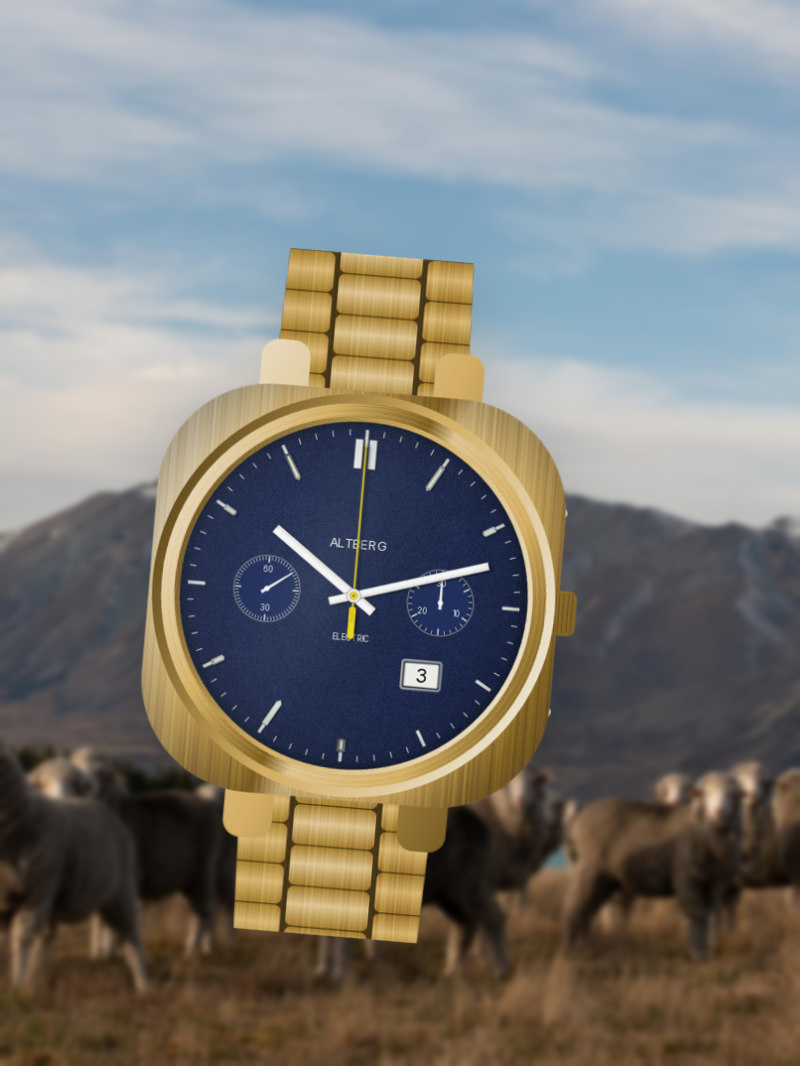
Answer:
10 h 12 min 09 s
